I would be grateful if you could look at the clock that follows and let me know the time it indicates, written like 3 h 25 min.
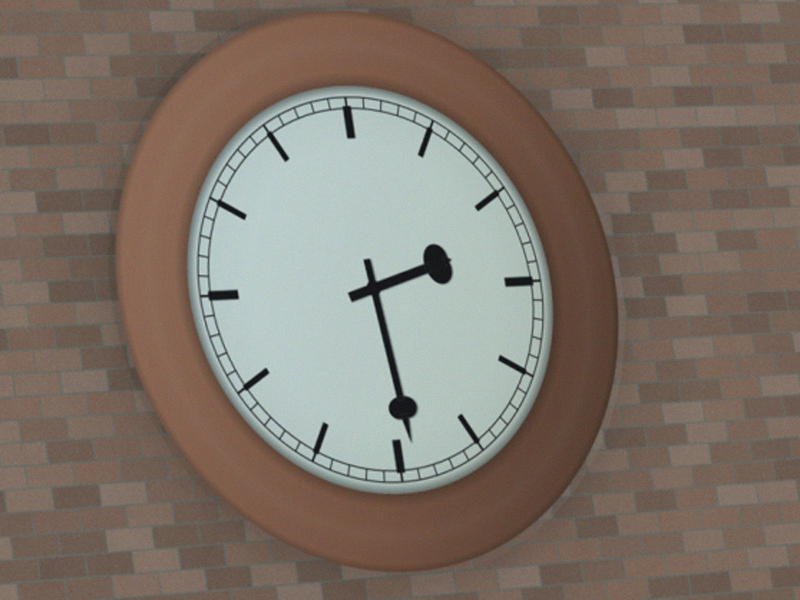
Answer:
2 h 29 min
